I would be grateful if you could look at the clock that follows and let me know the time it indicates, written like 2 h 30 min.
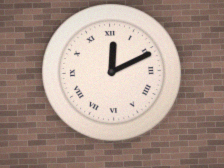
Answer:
12 h 11 min
